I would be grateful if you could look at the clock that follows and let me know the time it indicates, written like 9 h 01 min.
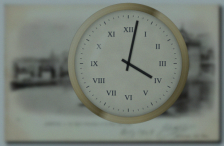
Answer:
4 h 02 min
